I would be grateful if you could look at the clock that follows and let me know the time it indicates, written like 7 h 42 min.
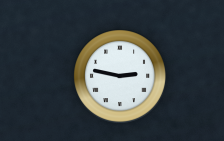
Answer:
2 h 47 min
